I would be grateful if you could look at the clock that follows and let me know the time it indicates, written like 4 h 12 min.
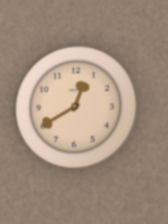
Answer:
12 h 40 min
